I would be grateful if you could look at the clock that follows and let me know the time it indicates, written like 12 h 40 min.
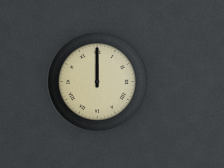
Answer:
12 h 00 min
